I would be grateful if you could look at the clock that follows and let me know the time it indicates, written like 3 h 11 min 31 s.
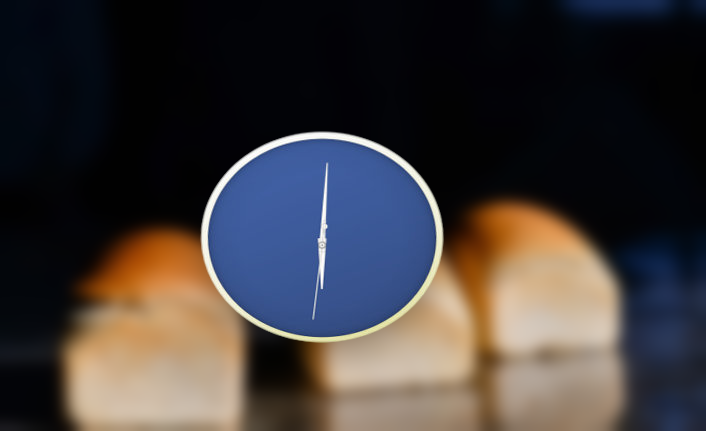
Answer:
6 h 00 min 31 s
